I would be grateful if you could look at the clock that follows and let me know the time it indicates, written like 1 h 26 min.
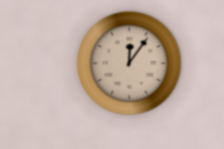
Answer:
12 h 06 min
